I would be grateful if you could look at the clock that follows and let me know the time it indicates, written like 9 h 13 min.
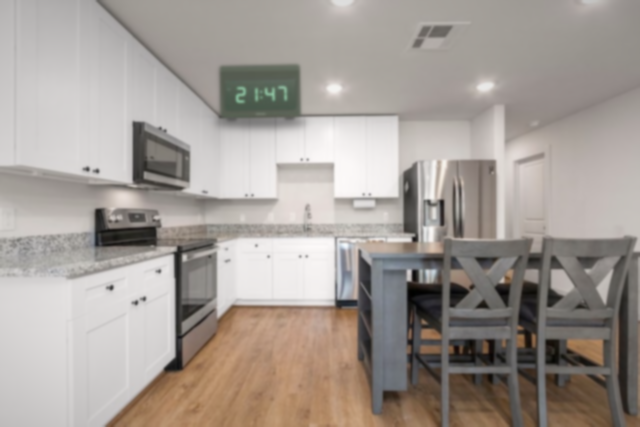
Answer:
21 h 47 min
